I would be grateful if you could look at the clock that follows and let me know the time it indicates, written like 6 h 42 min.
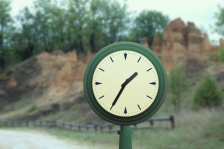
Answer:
1 h 35 min
